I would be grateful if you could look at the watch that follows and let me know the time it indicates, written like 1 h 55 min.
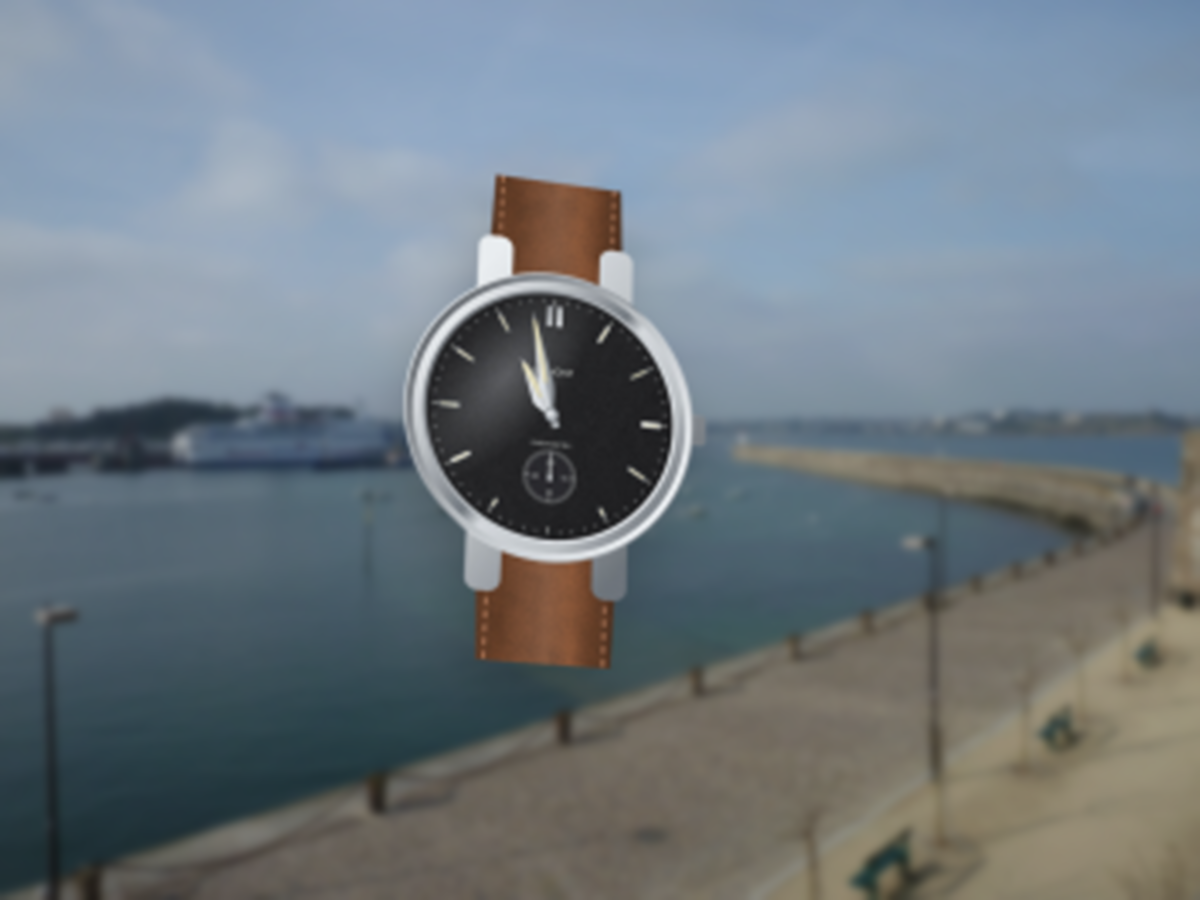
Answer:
10 h 58 min
